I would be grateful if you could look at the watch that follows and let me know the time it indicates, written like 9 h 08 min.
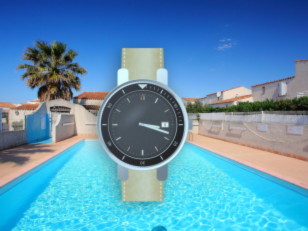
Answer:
3 h 18 min
